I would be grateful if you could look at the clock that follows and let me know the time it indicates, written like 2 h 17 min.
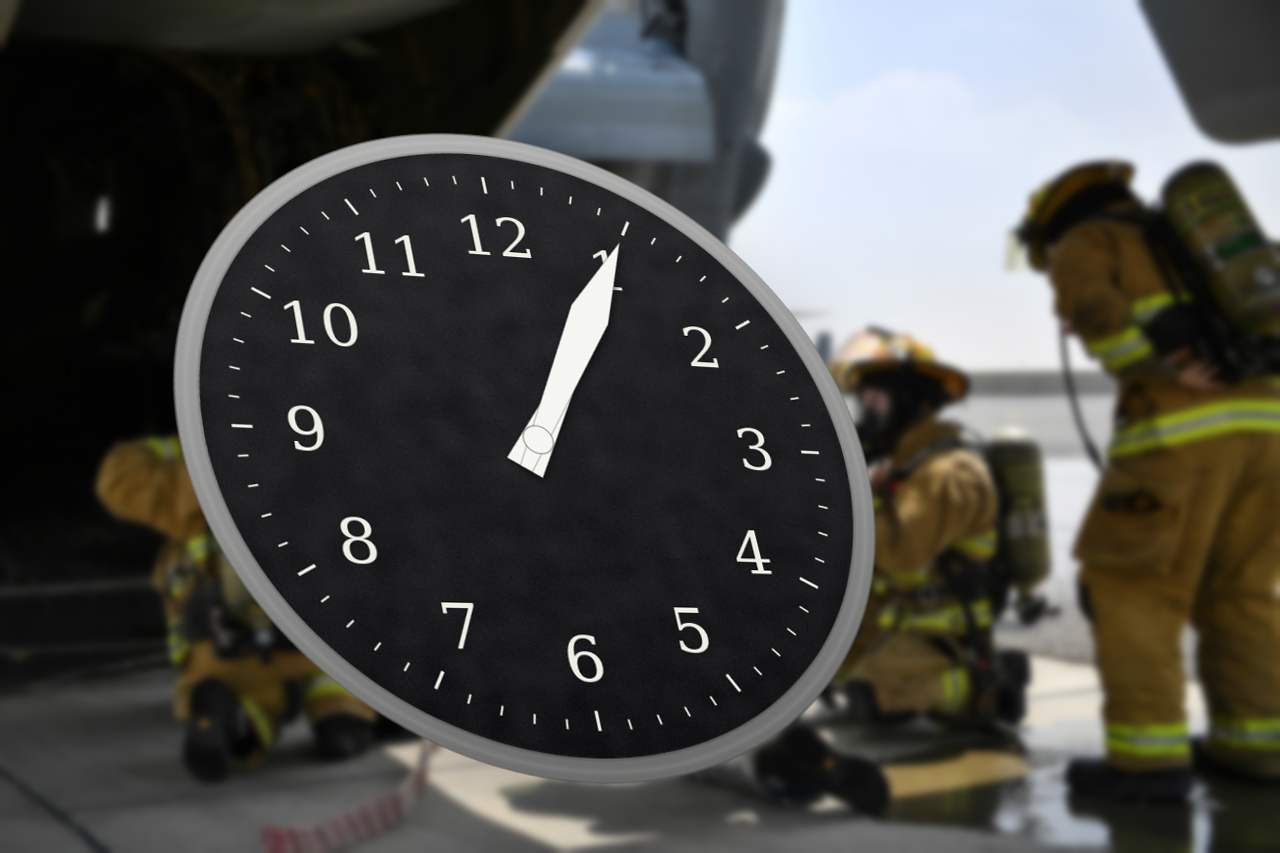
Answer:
1 h 05 min
